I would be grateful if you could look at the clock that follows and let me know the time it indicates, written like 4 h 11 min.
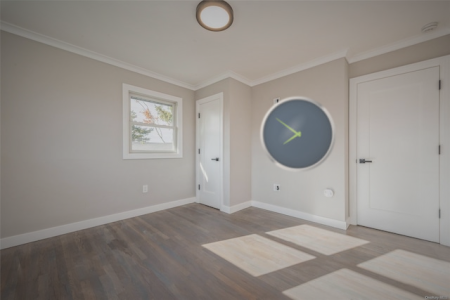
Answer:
7 h 51 min
